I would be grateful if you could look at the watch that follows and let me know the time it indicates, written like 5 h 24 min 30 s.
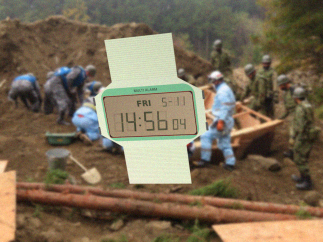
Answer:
14 h 56 min 04 s
